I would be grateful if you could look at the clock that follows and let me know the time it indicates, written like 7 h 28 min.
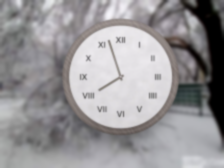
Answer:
7 h 57 min
